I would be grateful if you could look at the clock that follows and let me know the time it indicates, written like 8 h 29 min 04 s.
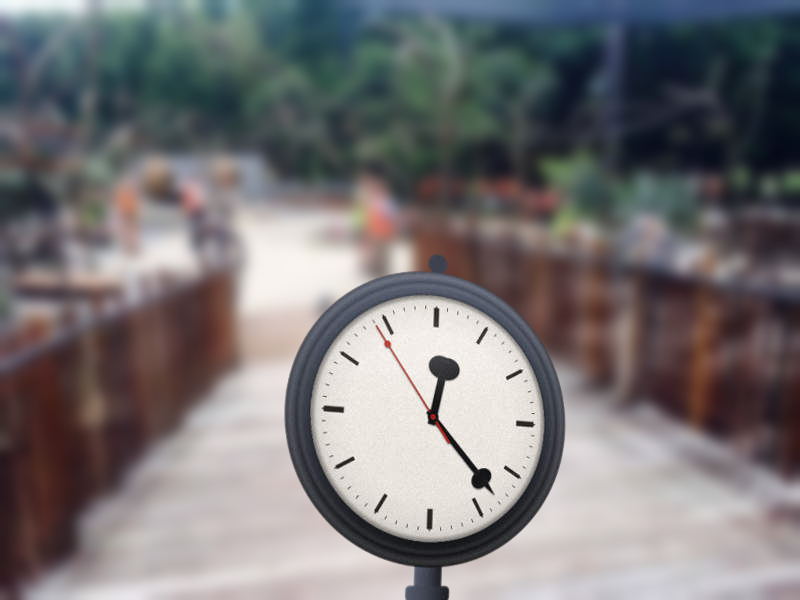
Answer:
12 h 22 min 54 s
